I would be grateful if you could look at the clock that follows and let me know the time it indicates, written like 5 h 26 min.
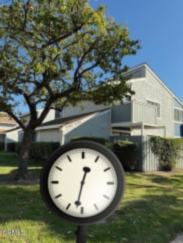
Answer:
12 h 32 min
